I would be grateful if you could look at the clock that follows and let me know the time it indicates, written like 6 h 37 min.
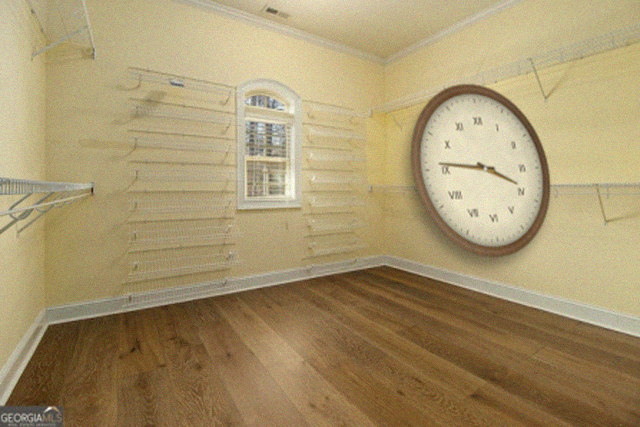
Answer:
3 h 46 min
